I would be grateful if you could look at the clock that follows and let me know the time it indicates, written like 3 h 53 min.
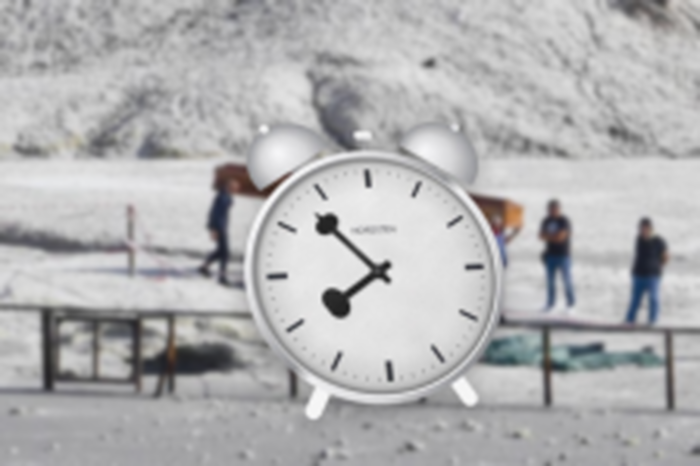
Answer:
7 h 53 min
